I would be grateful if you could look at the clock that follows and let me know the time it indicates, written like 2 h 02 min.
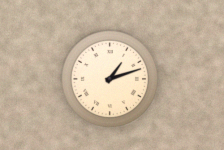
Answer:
1 h 12 min
